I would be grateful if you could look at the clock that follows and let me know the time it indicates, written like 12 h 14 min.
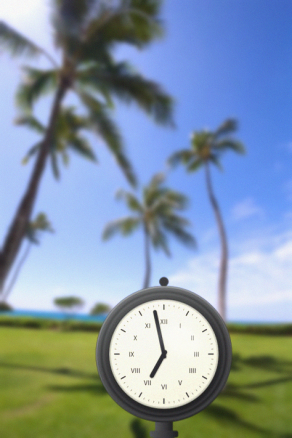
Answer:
6 h 58 min
